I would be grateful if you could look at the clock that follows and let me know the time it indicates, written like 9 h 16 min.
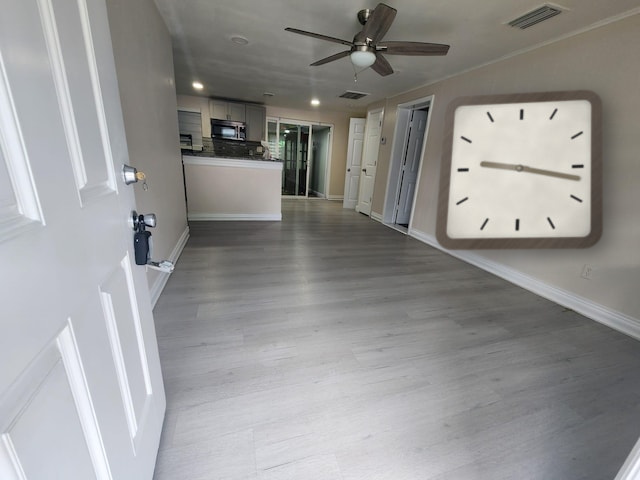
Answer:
9 h 17 min
